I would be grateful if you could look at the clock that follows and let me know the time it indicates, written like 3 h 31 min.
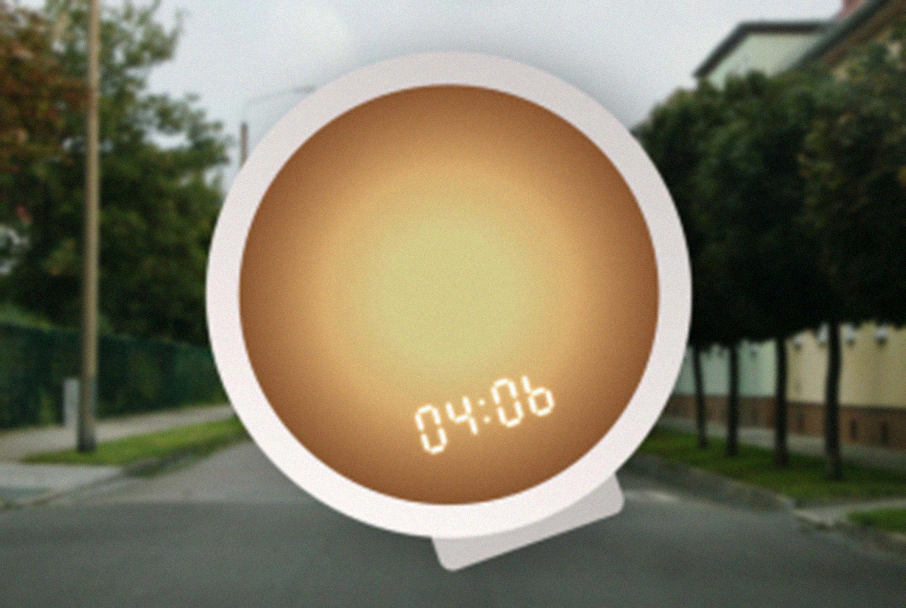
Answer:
4 h 06 min
